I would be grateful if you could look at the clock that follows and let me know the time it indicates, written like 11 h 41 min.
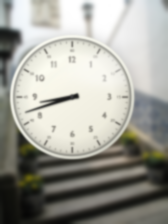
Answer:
8 h 42 min
